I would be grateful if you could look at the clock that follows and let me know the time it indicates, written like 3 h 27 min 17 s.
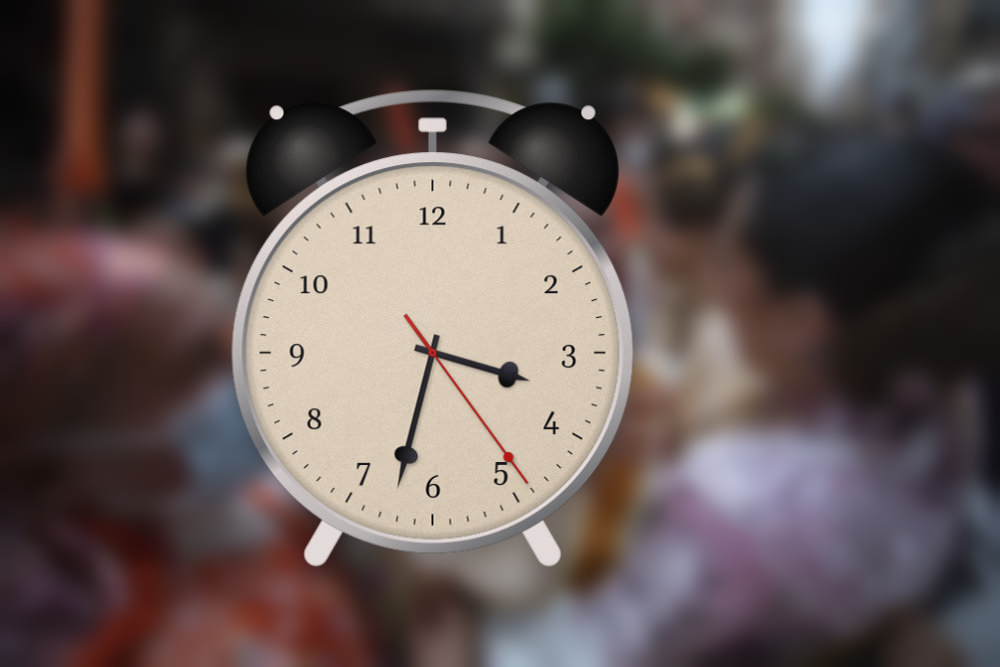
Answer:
3 h 32 min 24 s
